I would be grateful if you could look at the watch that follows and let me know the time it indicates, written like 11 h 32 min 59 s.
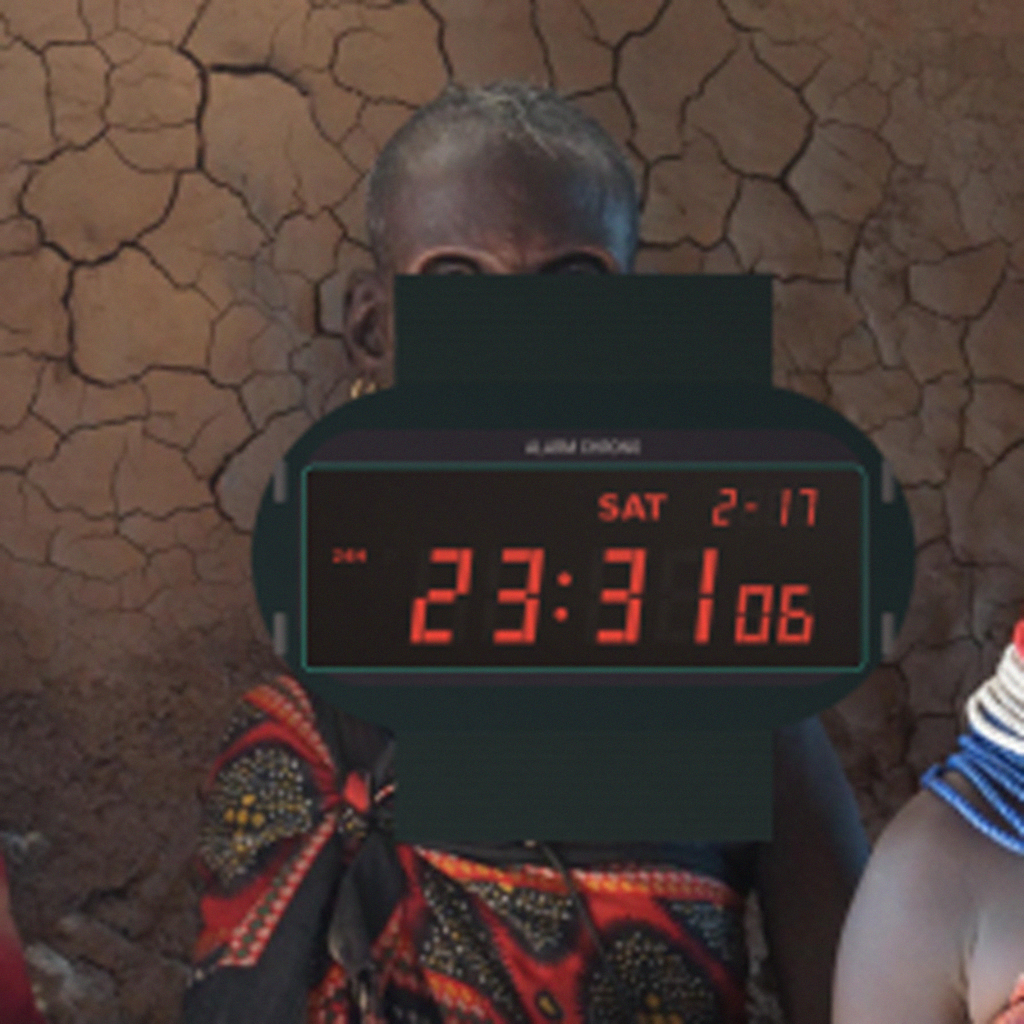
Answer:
23 h 31 min 06 s
